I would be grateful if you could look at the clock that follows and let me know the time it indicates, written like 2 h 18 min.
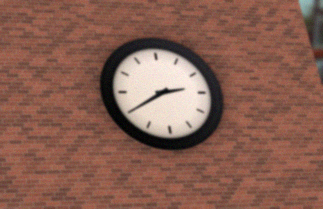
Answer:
2 h 40 min
